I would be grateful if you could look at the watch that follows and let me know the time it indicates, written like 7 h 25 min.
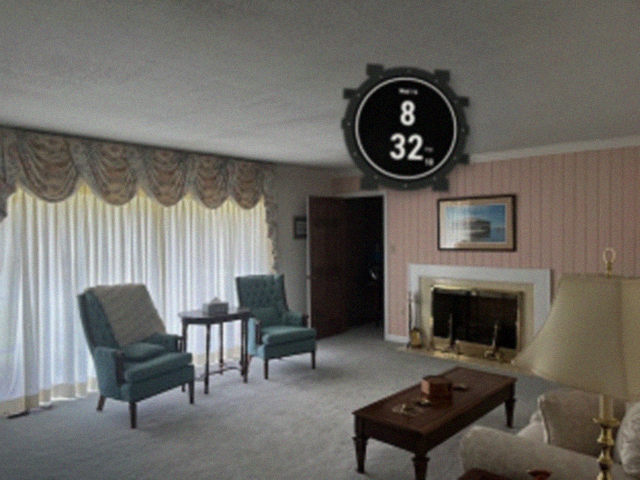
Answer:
8 h 32 min
